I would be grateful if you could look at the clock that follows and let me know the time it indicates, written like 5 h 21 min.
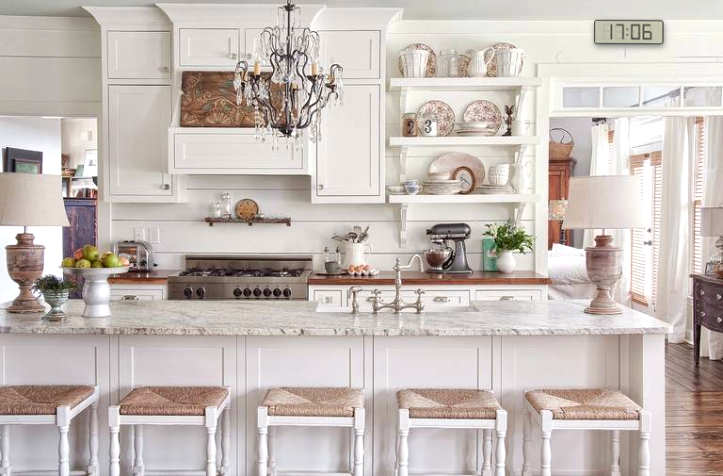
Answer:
17 h 06 min
